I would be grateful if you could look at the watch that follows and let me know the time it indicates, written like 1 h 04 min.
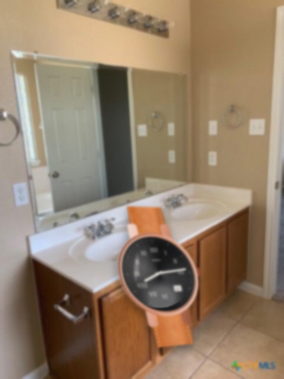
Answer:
8 h 14 min
